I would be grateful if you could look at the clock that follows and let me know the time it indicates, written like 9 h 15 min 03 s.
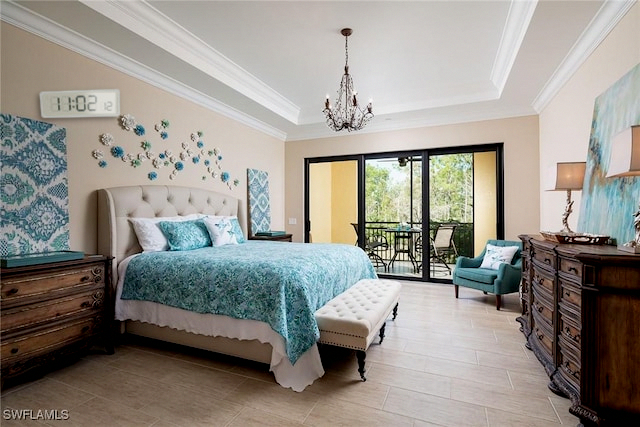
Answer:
11 h 02 min 12 s
